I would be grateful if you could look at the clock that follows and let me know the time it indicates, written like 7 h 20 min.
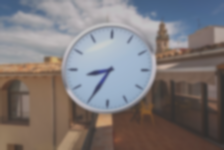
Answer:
8 h 35 min
